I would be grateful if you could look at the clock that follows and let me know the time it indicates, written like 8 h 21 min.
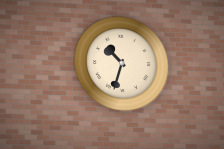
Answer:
10 h 33 min
